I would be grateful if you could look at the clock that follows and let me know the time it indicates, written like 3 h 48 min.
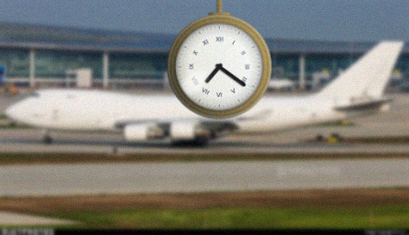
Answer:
7 h 21 min
